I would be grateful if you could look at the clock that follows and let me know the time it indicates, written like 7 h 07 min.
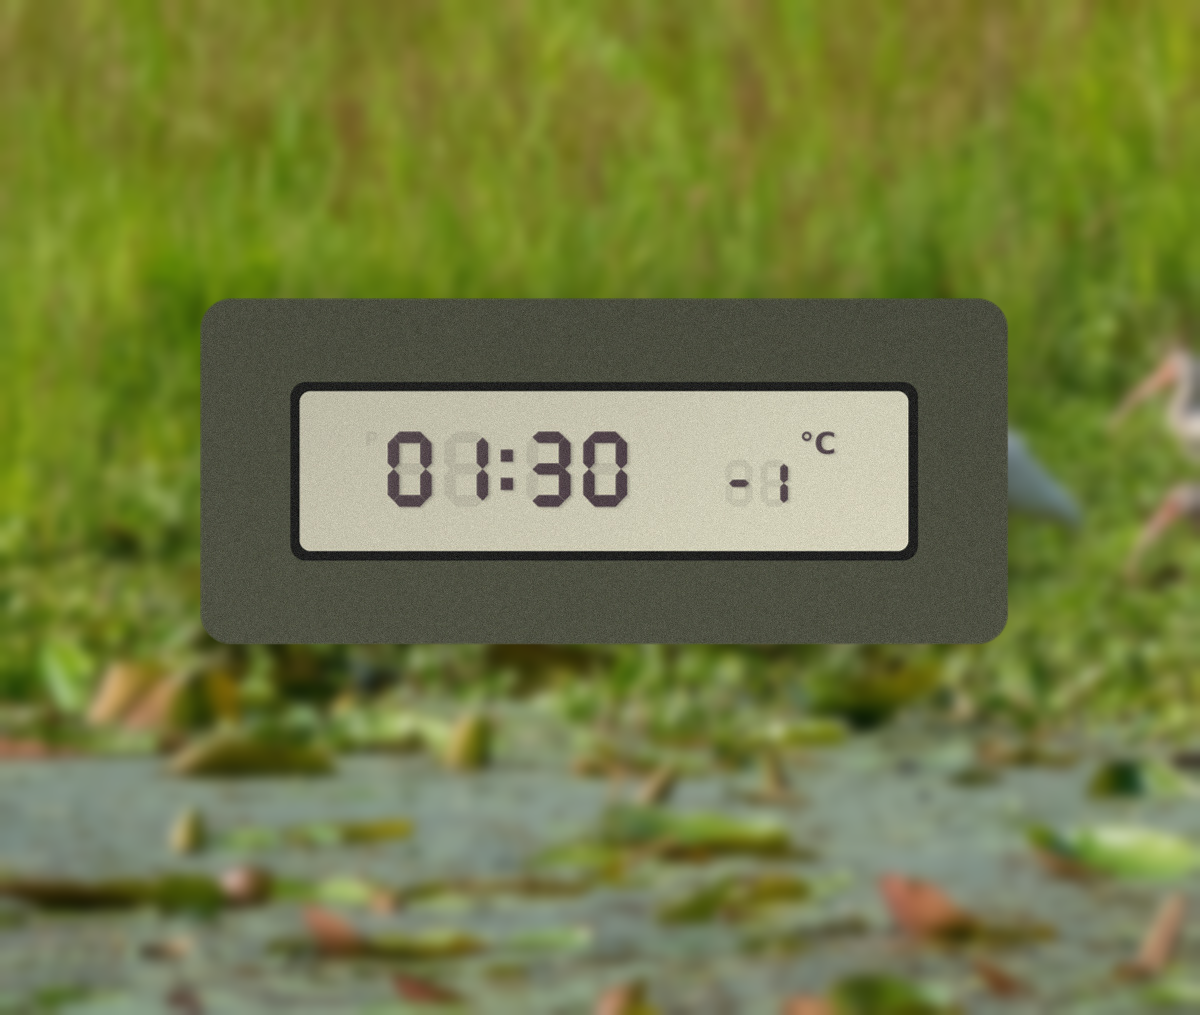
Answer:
1 h 30 min
